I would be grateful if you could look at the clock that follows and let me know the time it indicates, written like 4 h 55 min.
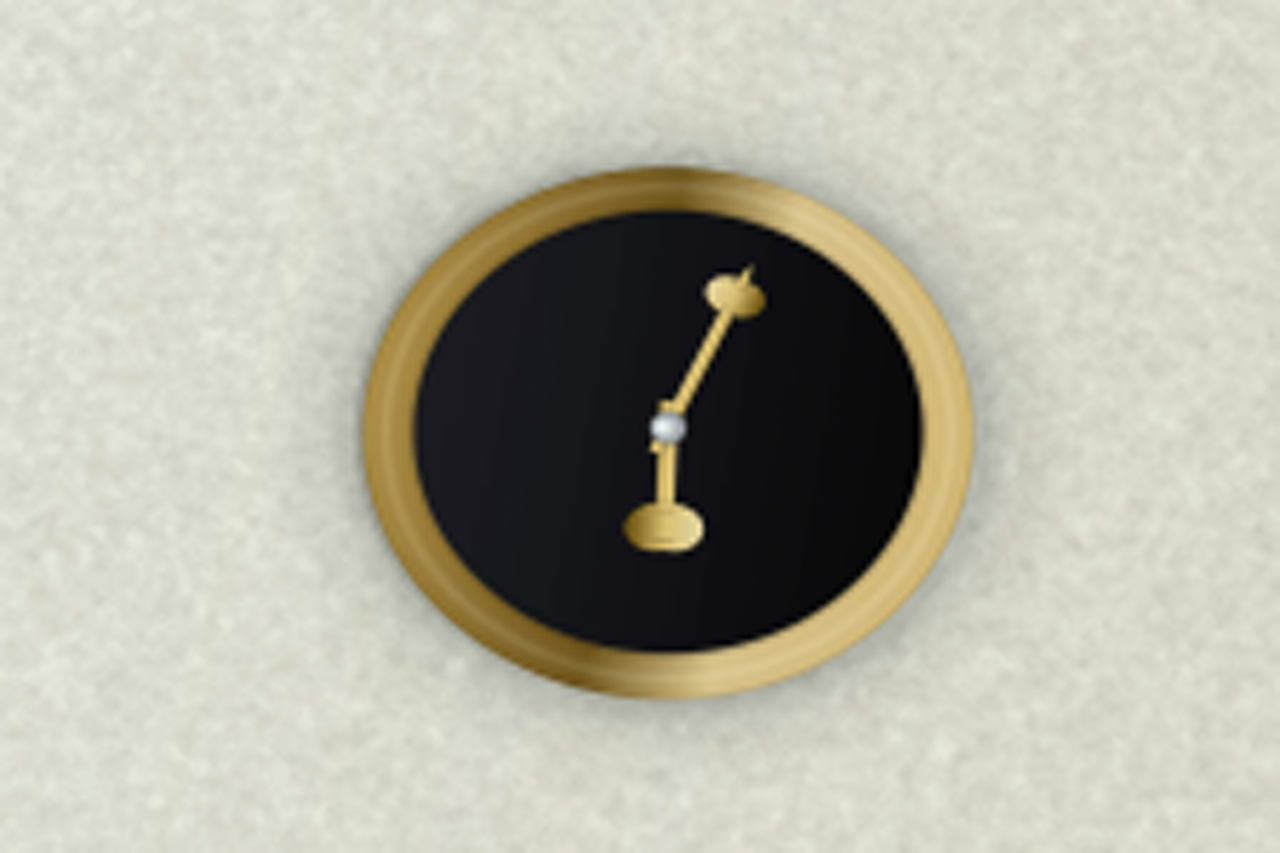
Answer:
6 h 04 min
